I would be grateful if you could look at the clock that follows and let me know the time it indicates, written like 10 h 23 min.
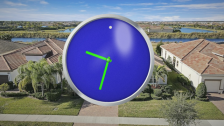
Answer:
9 h 32 min
